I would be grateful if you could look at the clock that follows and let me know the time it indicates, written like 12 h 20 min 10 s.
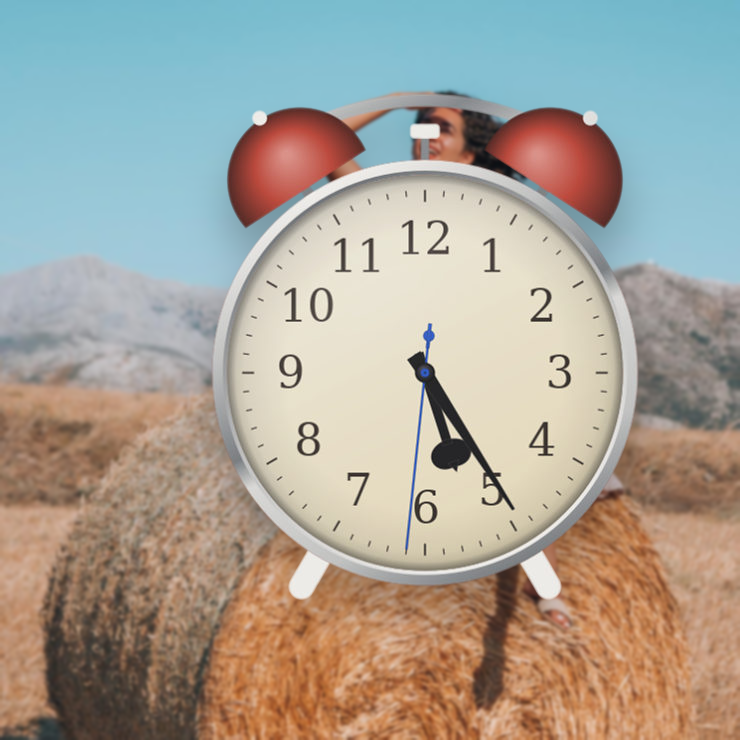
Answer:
5 h 24 min 31 s
